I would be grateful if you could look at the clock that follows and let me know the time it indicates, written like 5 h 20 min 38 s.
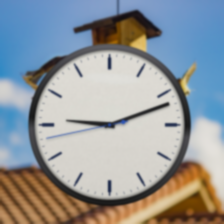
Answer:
9 h 11 min 43 s
